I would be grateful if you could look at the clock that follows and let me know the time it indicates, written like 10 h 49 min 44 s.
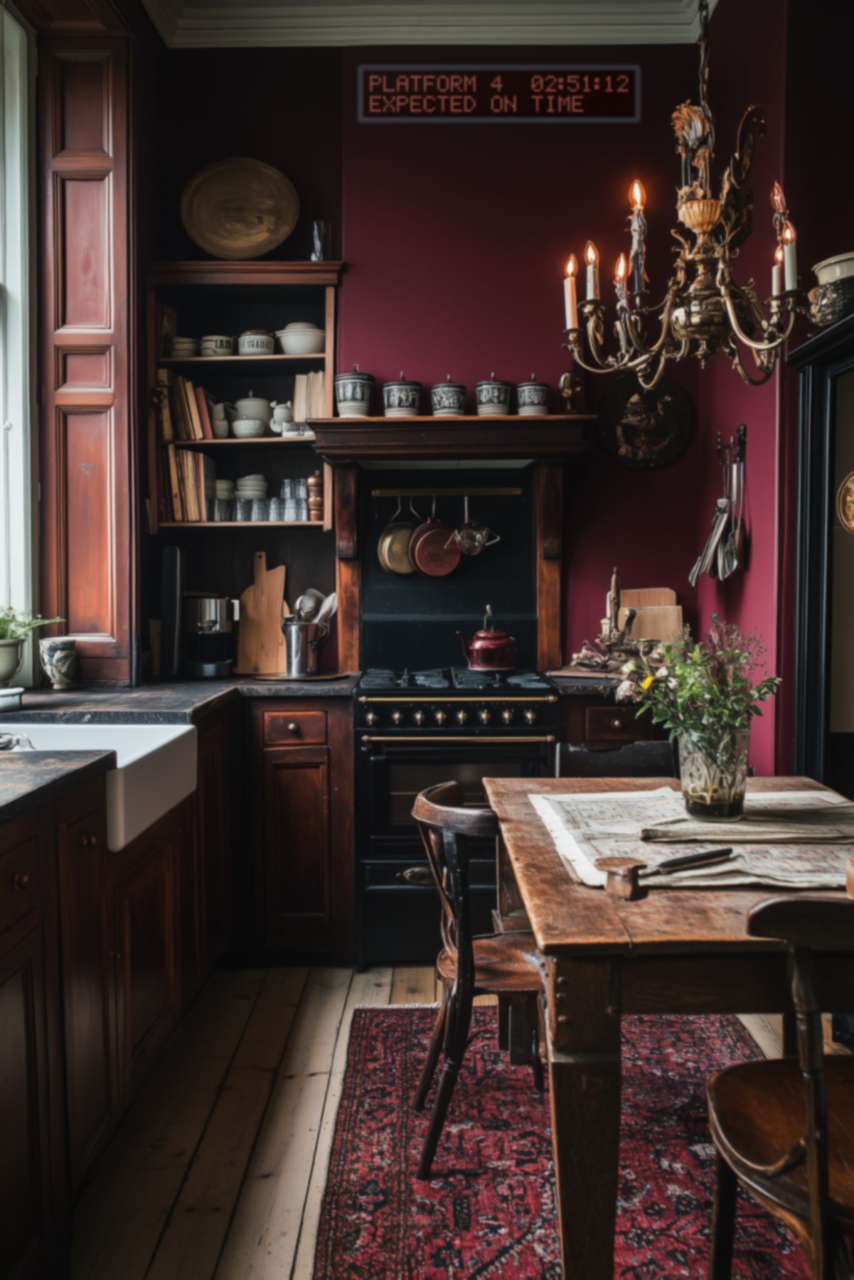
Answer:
2 h 51 min 12 s
